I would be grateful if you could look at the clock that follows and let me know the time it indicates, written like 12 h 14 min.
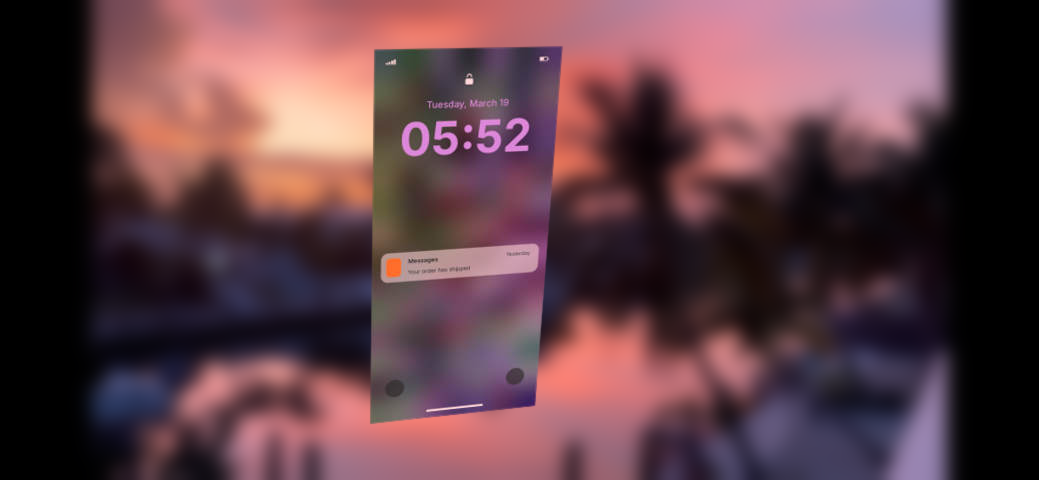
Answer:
5 h 52 min
